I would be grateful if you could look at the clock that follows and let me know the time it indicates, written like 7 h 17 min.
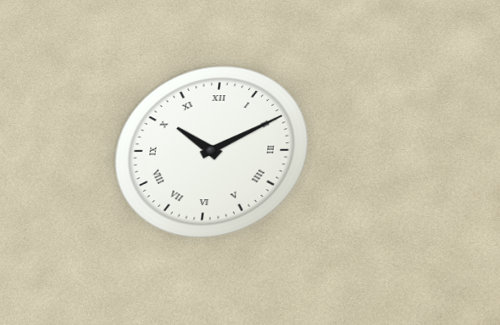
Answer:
10 h 10 min
